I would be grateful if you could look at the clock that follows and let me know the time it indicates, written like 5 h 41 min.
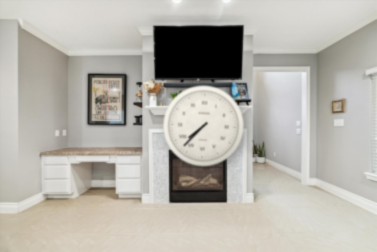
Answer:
7 h 37 min
